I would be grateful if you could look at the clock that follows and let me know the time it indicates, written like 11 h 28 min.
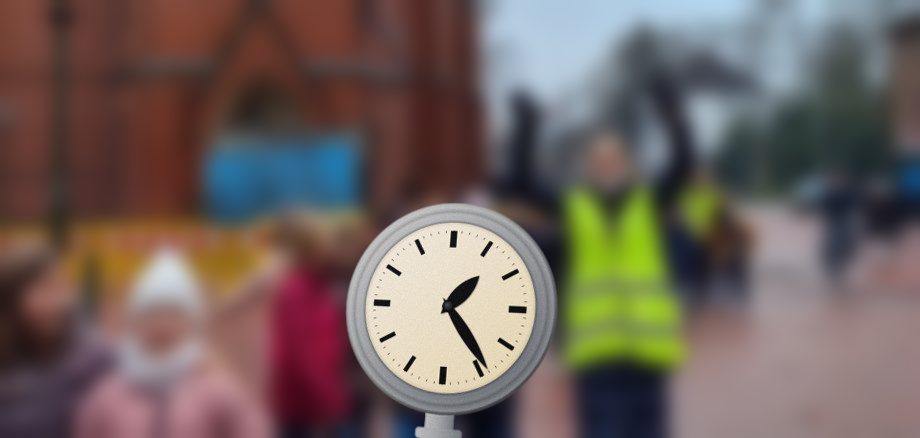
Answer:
1 h 24 min
